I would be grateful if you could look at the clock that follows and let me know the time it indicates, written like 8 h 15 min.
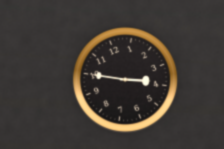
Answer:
3 h 50 min
